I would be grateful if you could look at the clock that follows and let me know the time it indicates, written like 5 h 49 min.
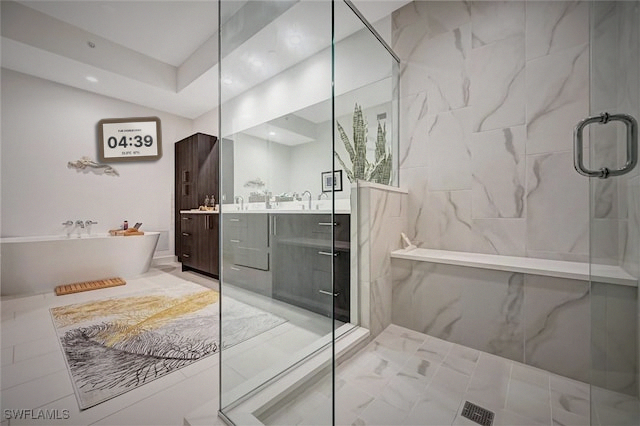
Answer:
4 h 39 min
